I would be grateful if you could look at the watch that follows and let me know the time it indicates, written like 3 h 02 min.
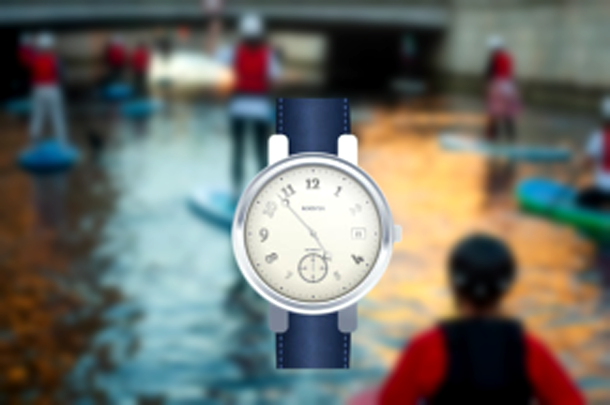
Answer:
4 h 53 min
